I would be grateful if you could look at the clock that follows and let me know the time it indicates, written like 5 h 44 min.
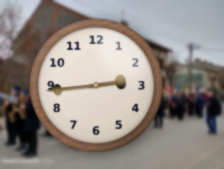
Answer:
2 h 44 min
